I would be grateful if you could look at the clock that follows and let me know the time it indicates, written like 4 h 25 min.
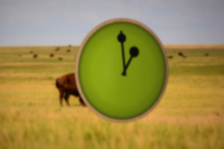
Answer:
12 h 59 min
